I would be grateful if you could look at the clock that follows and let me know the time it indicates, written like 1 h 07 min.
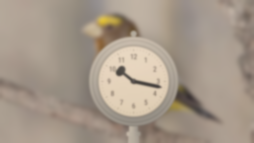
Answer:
10 h 17 min
